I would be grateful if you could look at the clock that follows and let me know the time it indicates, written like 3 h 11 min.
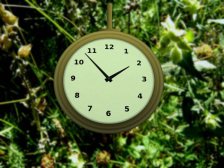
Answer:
1 h 53 min
